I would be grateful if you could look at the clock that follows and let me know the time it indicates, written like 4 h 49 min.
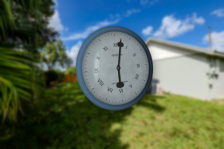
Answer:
6 h 02 min
